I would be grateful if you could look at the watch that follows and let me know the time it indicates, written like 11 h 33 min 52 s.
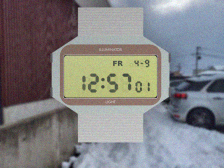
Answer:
12 h 57 min 01 s
